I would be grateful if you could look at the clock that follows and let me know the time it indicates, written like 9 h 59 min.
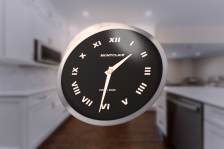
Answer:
1 h 31 min
